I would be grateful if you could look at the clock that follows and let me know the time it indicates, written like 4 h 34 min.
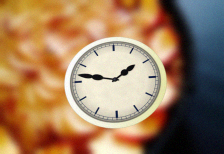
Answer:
1 h 47 min
